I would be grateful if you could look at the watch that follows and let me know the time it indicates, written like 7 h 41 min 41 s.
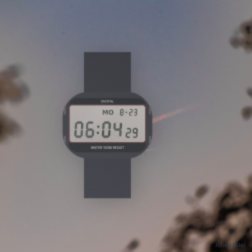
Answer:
6 h 04 min 29 s
